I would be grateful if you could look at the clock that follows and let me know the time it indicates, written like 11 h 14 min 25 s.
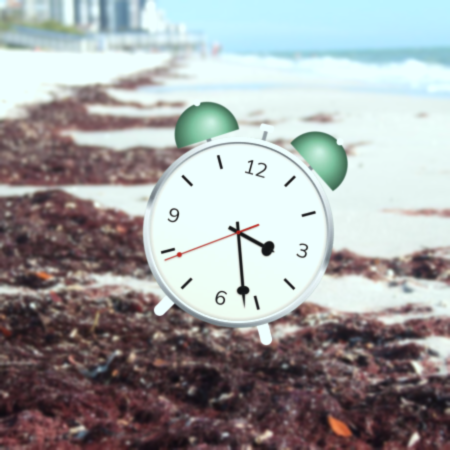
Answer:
3 h 26 min 39 s
